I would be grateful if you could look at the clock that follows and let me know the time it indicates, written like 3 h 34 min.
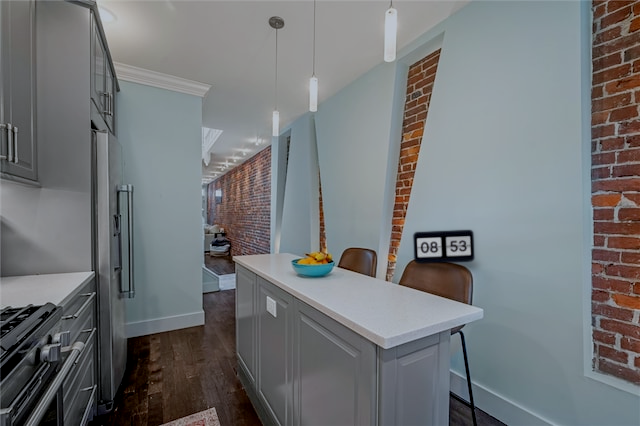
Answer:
8 h 53 min
